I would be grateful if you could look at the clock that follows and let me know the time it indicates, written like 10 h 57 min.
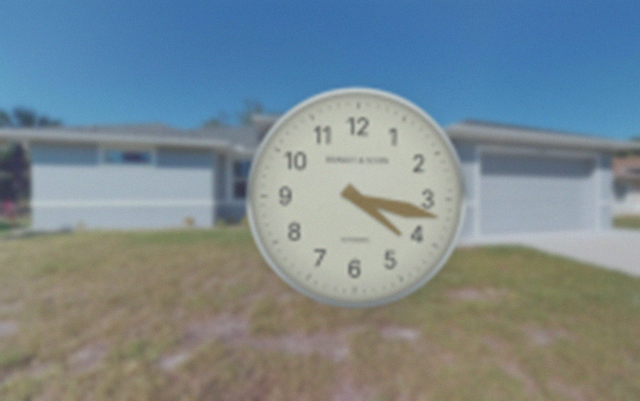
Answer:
4 h 17 min
